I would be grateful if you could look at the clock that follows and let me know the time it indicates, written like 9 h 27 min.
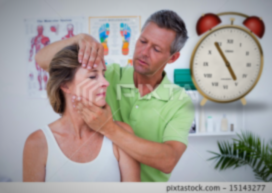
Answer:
4 h 54 min
